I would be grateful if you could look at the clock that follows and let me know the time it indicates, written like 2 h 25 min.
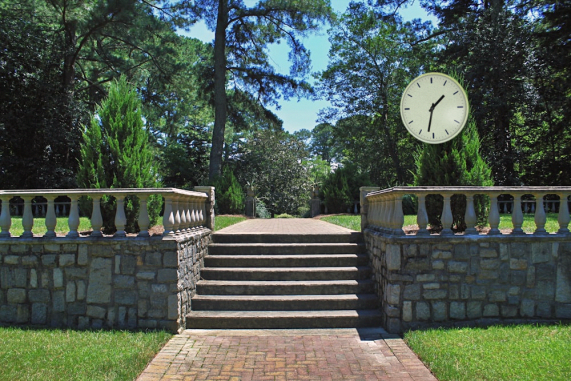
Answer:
1 h 32 min
